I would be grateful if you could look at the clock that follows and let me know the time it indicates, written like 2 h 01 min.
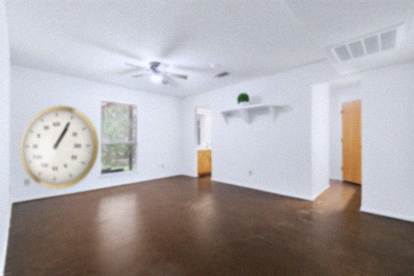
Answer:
1 h 05 min
